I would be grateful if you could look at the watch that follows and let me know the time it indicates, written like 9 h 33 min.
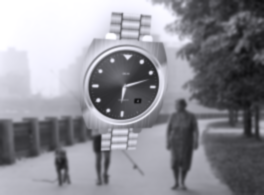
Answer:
6 h 12 min
